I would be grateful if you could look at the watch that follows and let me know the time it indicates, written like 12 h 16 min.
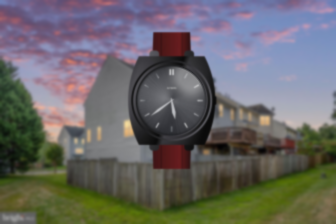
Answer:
5 h 39 min
